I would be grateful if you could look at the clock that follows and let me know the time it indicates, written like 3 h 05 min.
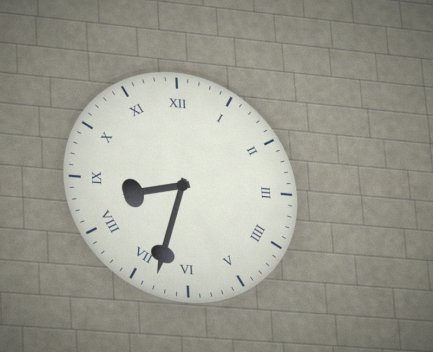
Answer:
8 h 33 min
